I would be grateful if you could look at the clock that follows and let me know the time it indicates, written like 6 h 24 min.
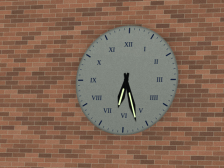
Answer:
6 h 27 min
